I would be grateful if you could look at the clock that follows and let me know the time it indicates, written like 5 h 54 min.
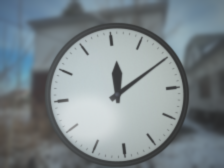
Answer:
12 h 10 min
